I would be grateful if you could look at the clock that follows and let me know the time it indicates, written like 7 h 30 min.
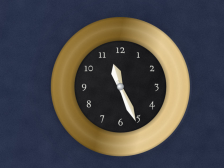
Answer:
11 h 26 min
